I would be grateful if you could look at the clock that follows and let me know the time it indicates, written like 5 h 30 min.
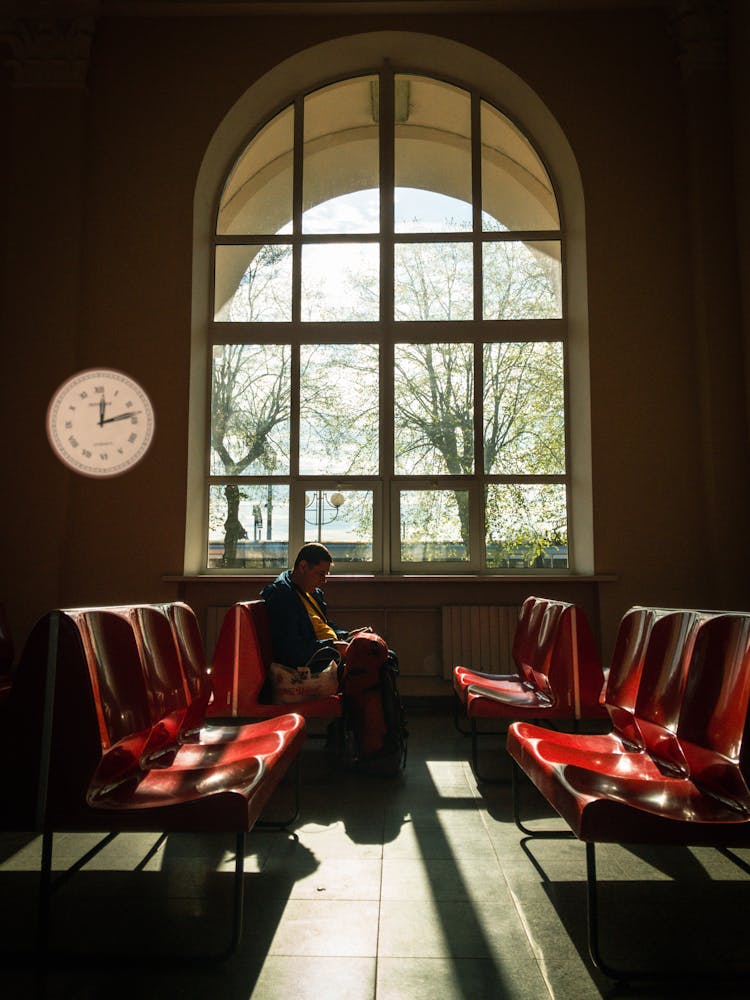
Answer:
12 h 13 min
